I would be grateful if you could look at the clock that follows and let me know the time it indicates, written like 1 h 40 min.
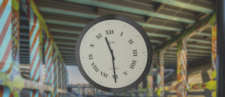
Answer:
11 h 30 min
